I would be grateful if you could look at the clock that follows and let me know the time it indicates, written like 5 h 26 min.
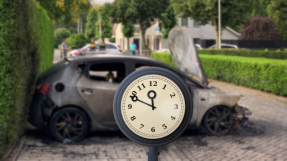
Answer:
11 h 49 min
